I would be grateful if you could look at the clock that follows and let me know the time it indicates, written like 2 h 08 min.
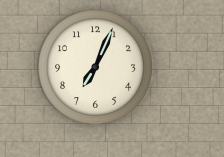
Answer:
7 h 04 min
